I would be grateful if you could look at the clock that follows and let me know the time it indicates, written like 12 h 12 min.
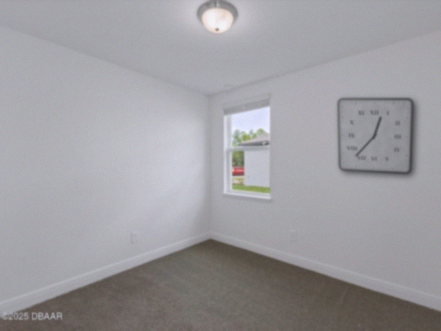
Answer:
12 h 37 min
